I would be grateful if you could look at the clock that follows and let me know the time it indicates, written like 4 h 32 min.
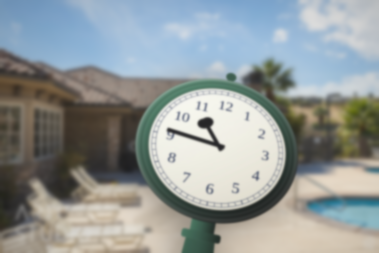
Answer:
10 h 46 min
